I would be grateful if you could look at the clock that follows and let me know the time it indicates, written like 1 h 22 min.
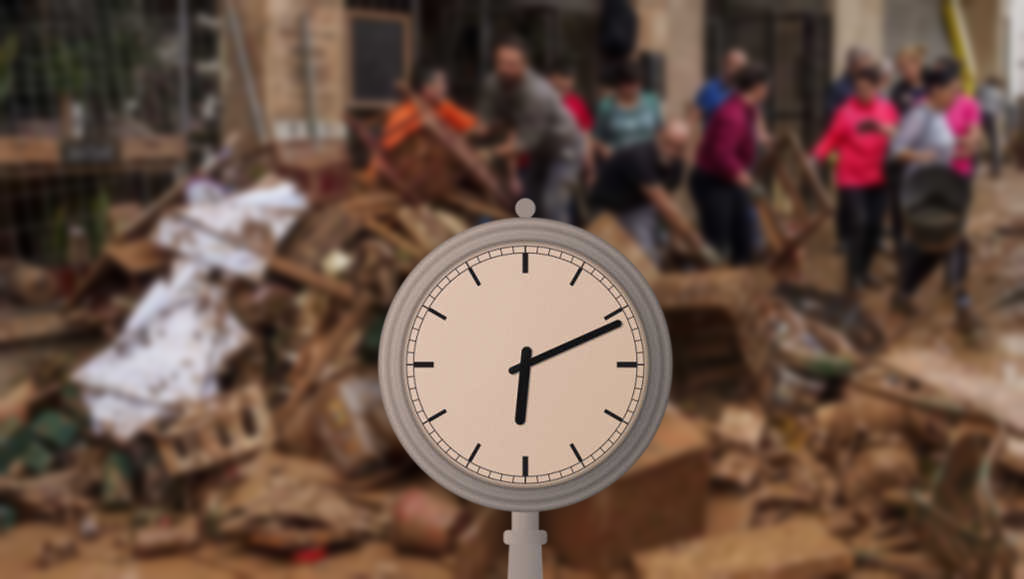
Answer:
6 h 11 min
